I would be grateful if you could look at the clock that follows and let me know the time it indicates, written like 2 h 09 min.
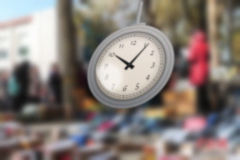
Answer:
10 h 06 min
